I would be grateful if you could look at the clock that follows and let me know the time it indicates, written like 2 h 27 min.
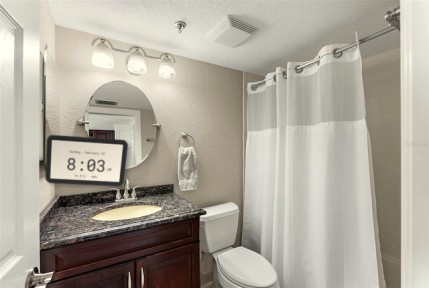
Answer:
8 h 03 min
